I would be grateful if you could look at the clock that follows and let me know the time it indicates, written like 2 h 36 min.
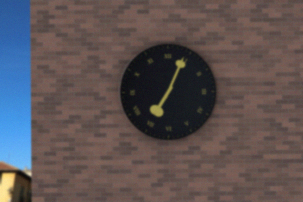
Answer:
7 h 04 min
